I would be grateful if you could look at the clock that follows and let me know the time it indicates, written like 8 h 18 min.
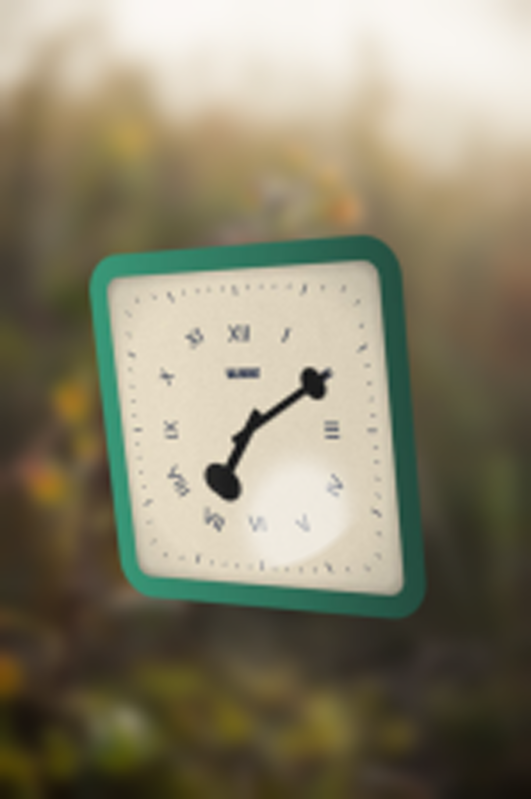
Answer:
7 h 10 min
